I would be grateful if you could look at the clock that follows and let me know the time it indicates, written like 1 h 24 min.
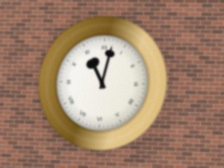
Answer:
11 h 02 min
